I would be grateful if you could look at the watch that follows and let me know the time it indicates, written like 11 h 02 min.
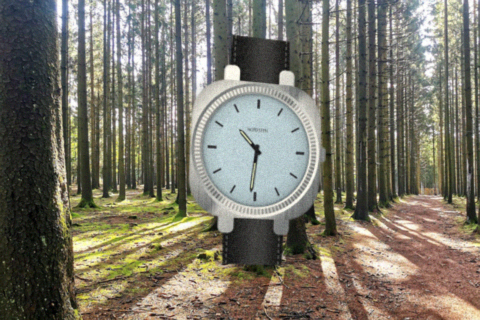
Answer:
10 h 31 min
